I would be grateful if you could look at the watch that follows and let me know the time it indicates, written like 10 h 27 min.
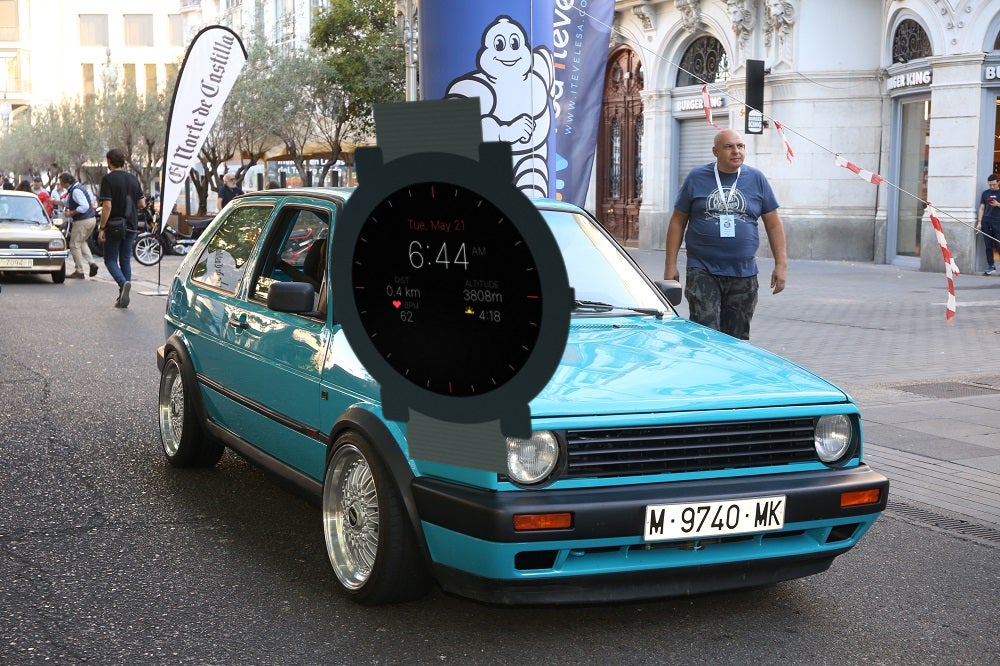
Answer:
6 h 44 min
